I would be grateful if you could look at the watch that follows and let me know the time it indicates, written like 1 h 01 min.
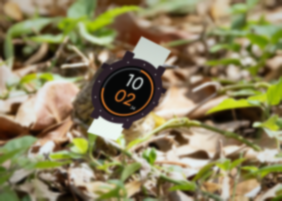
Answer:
10 h 02 min
